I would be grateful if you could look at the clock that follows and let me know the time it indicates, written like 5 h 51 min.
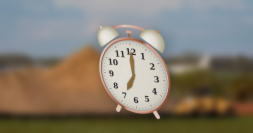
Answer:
7 h 00 min
